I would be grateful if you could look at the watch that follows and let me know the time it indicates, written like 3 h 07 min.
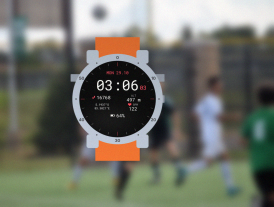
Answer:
3 h 06 min
